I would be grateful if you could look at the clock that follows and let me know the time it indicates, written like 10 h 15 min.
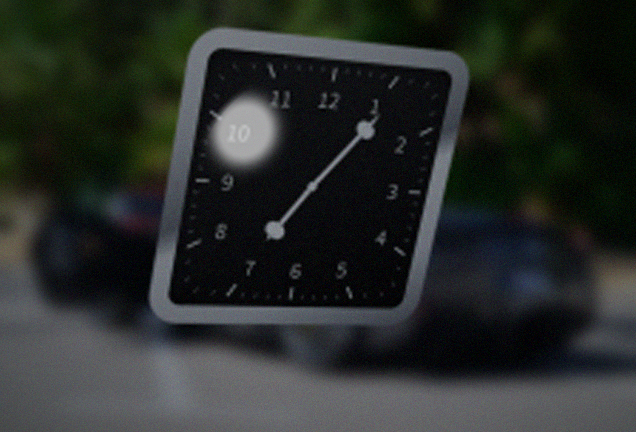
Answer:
7 h 06 min
